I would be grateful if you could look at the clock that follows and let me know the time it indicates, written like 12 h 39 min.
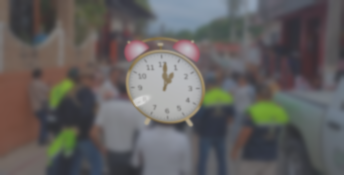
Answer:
1 h 01 min
